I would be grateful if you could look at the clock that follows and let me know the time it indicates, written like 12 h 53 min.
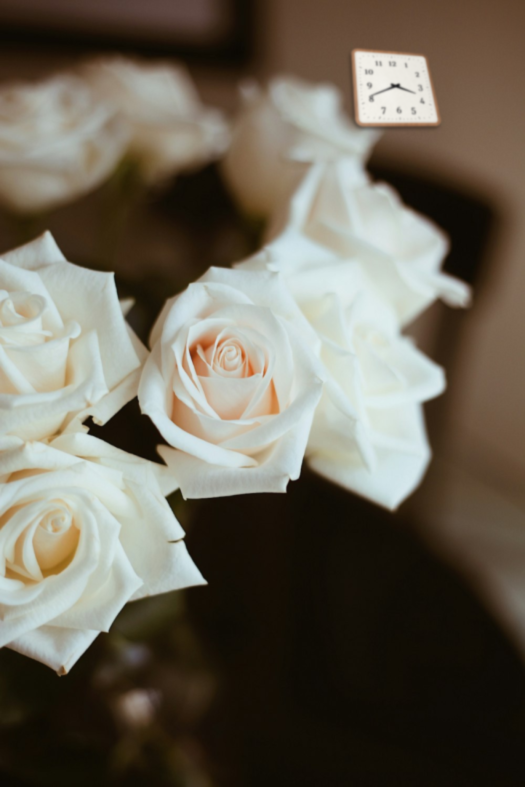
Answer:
3 h 41 min
